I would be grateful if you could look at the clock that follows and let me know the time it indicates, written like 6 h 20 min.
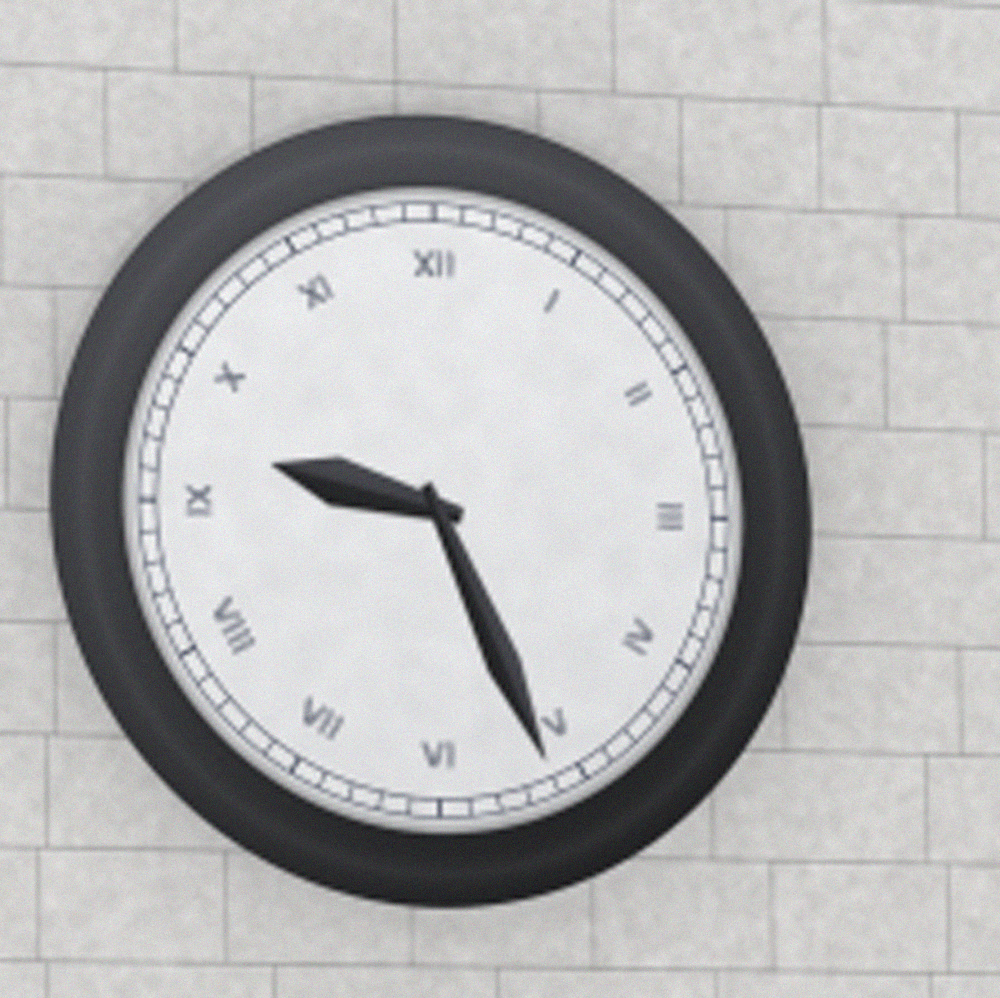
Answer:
9 h 26 min
